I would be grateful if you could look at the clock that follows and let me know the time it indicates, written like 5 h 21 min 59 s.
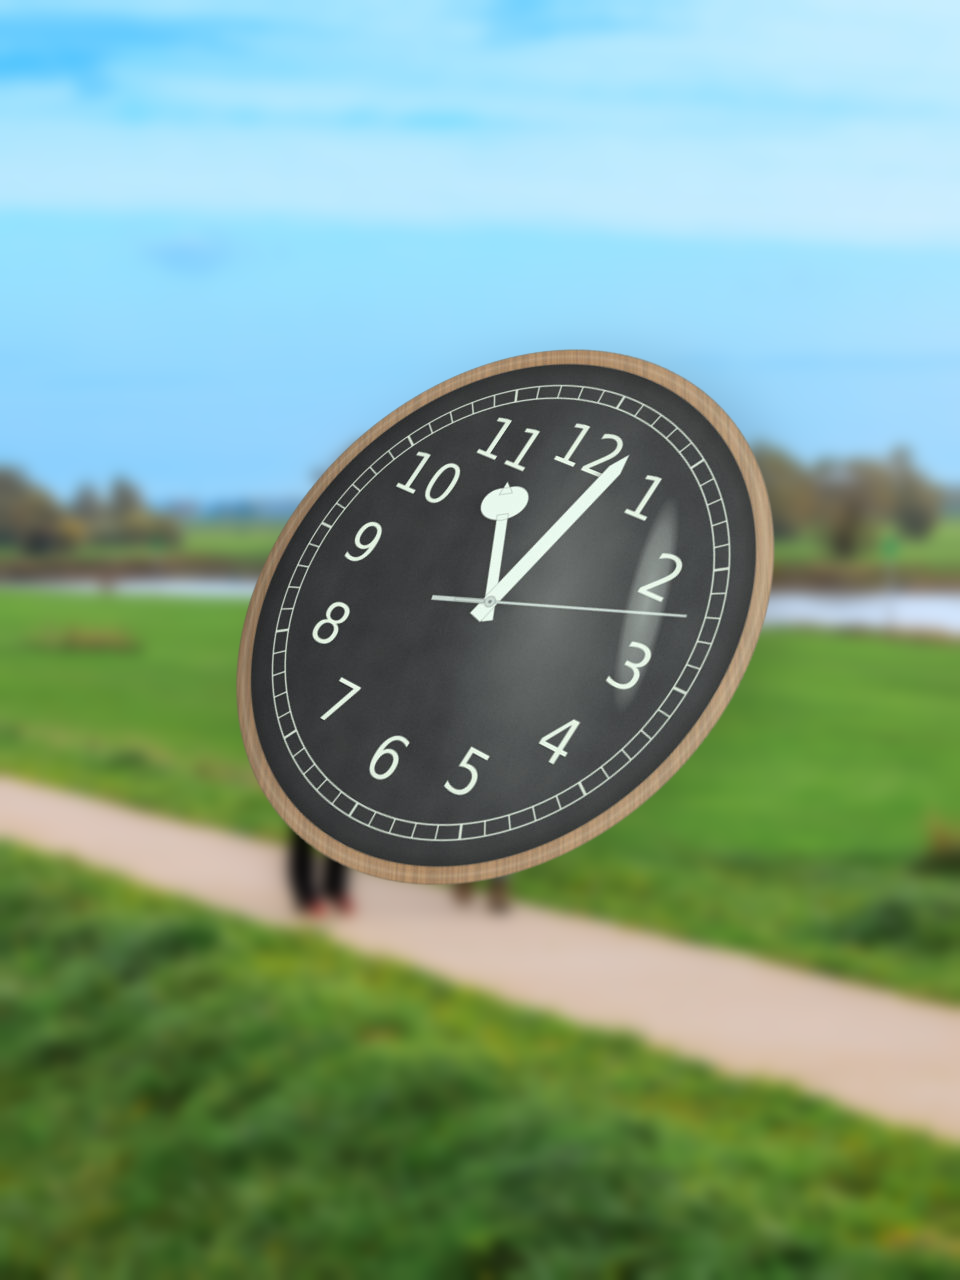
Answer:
11 h 02 min 12 s
